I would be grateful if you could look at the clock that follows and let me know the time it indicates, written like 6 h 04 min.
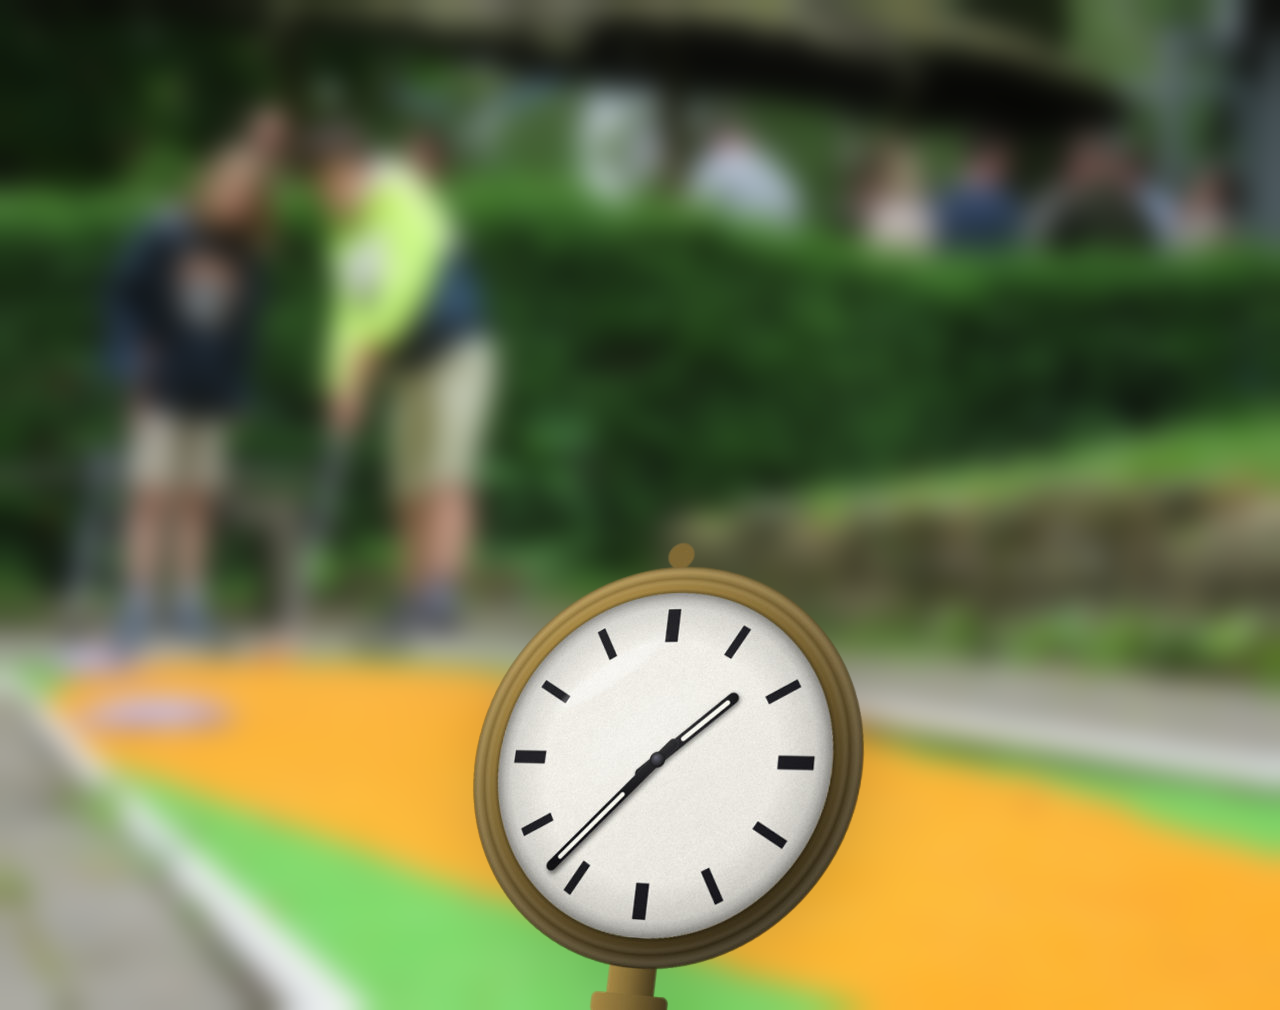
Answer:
1 h 37 min
